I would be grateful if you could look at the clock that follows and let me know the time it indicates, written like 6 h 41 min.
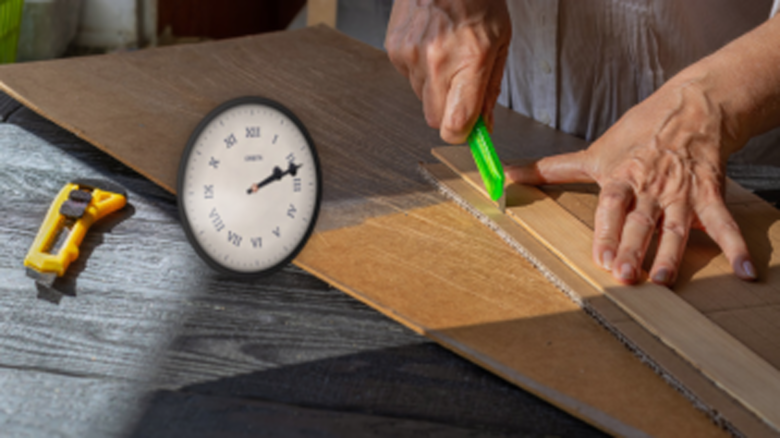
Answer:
2 h 12 min
